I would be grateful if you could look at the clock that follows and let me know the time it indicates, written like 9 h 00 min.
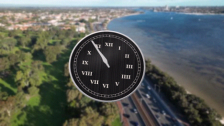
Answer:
10 h 54 min
